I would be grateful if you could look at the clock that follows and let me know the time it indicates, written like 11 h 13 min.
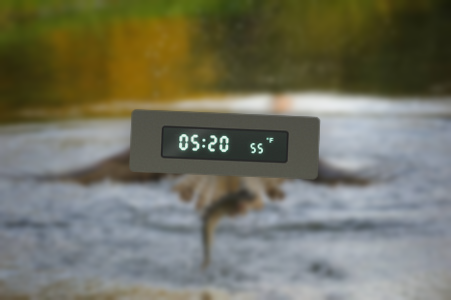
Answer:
5 h 20 min
